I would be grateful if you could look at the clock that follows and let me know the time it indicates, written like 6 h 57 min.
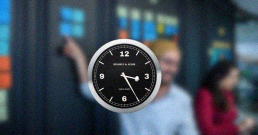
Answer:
3 h 25 min
